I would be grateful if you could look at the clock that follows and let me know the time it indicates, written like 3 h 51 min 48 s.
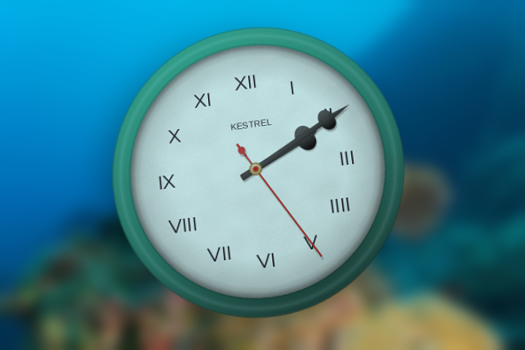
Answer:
2 h 10 min 25 s
